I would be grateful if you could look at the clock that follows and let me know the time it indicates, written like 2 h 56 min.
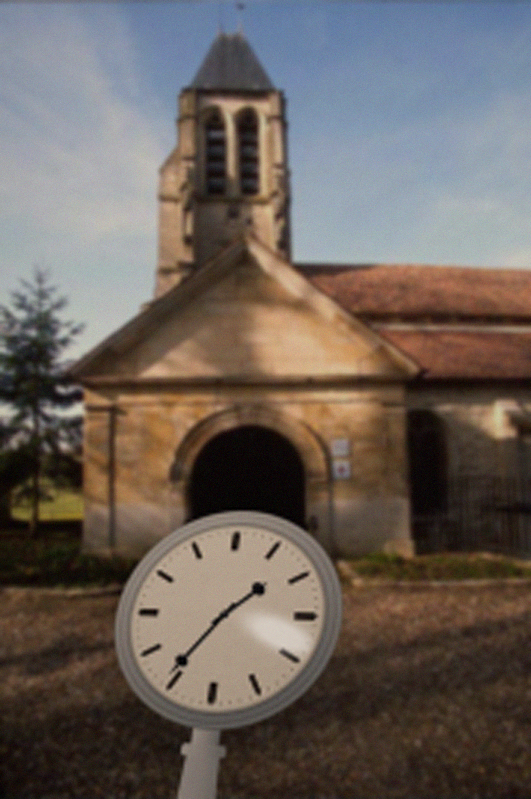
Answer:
1 h 36 min
